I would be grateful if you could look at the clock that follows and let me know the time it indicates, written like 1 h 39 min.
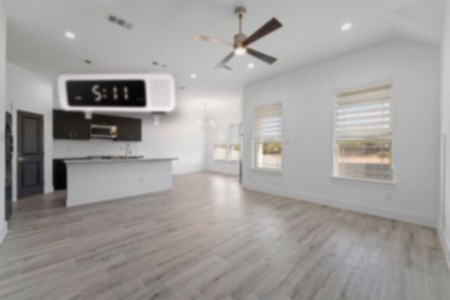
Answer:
5 h 11 min
